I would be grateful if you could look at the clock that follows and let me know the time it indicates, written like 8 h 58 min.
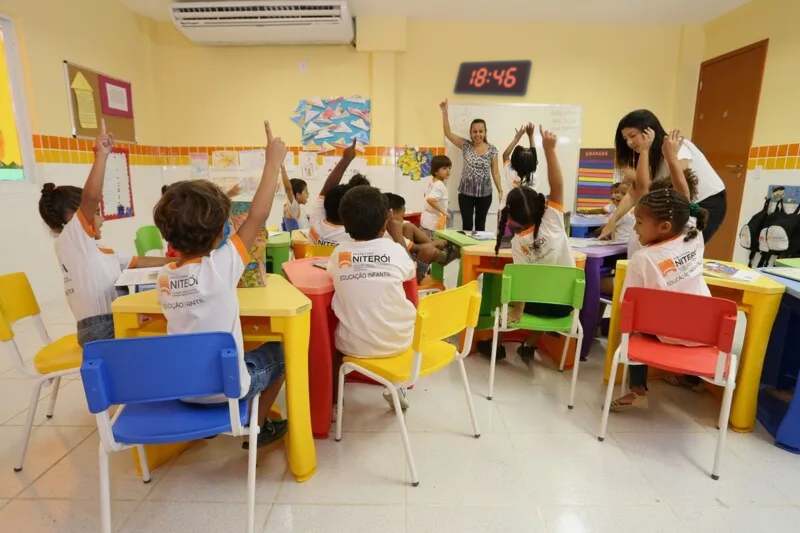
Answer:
18 h 46 min
